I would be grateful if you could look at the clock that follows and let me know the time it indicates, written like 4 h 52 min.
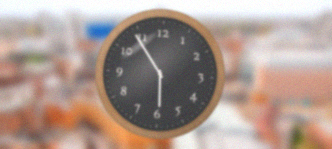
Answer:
5 h 54 min
